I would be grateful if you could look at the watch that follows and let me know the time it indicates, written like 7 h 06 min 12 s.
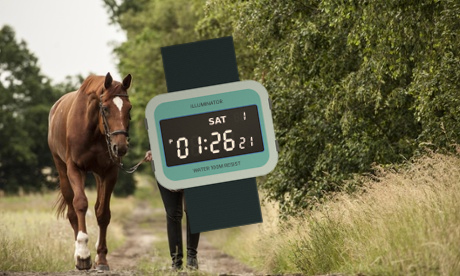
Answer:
1 h 26 min 21 s
